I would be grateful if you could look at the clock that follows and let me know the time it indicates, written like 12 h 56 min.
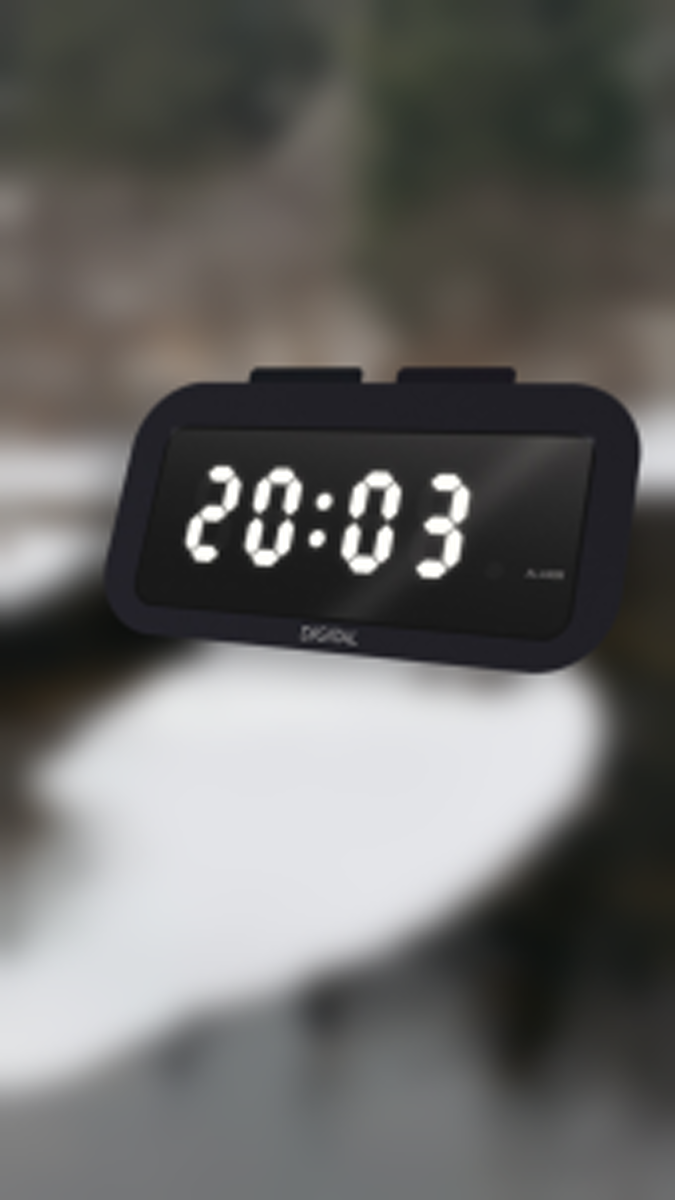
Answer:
20 h 03 min
